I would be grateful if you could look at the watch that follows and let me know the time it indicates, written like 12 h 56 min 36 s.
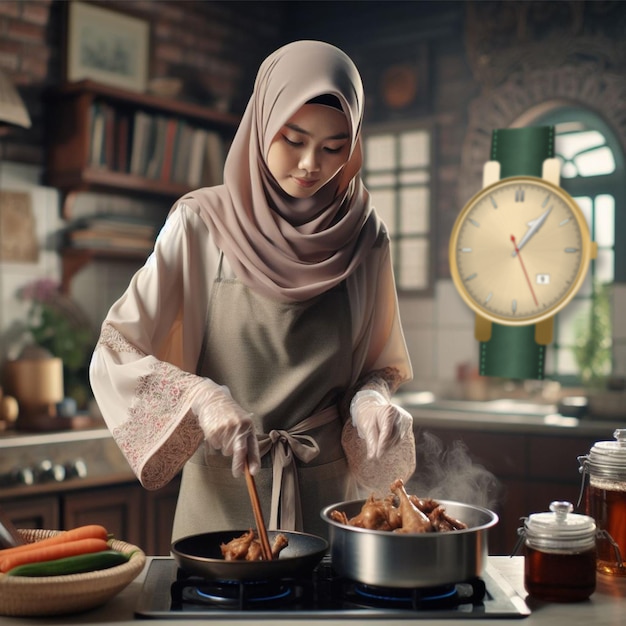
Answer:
1 h 06 min 26 s
